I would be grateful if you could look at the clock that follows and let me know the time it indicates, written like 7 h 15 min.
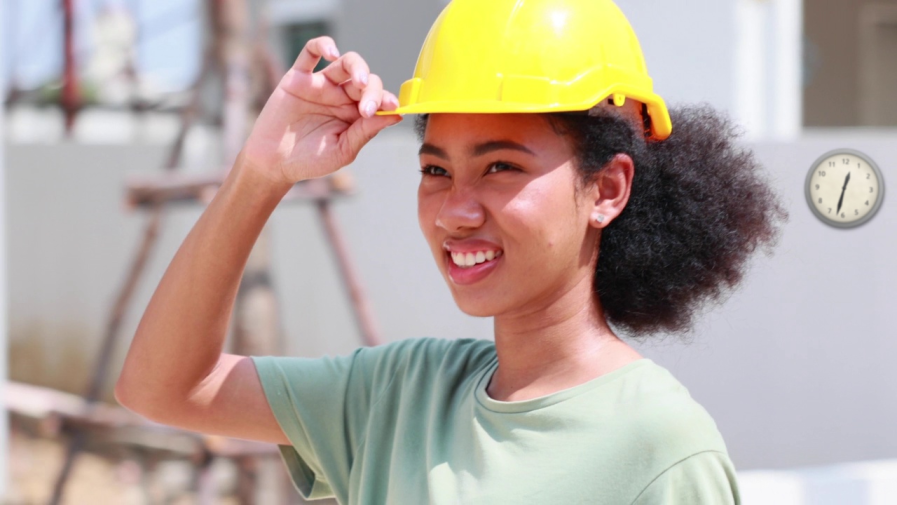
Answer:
12 h 32 min
